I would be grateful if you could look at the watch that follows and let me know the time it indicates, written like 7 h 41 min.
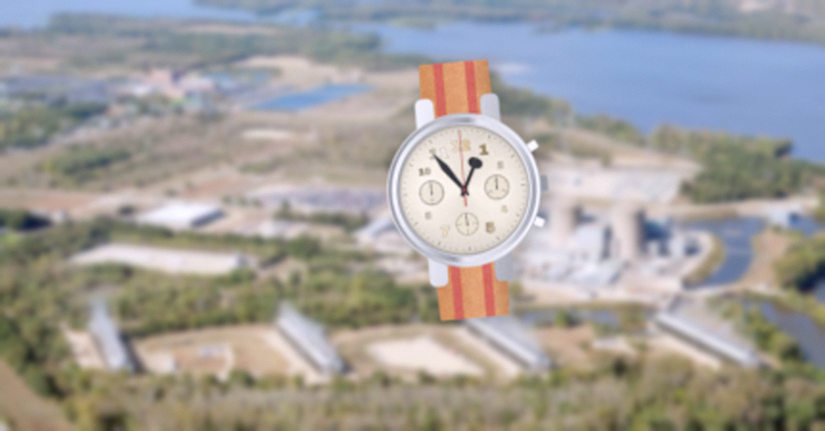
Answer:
12 h 54 min
